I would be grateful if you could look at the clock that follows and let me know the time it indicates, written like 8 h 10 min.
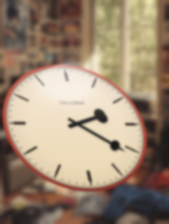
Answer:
2 h 21 min
